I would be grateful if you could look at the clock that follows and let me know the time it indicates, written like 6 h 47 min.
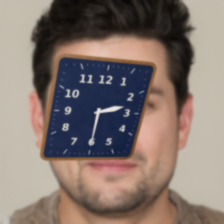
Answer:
2 h 30 min
